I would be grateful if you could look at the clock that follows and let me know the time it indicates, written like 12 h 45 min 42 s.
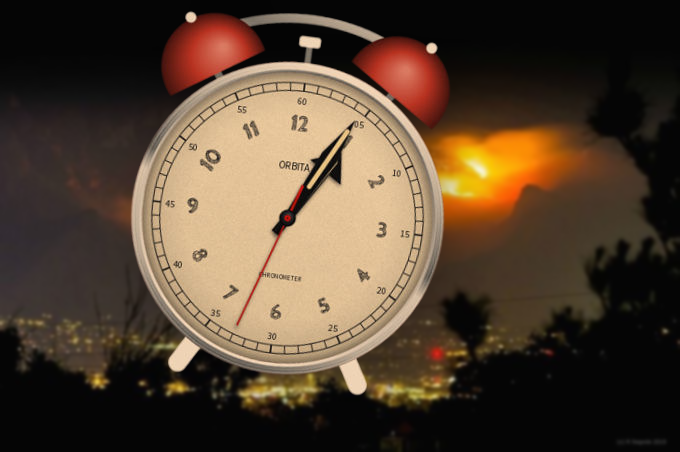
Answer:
1 h 04 min 33 s
